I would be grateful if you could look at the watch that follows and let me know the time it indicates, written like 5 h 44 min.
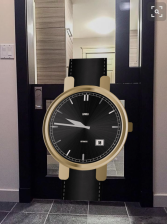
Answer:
9 h 46 min
